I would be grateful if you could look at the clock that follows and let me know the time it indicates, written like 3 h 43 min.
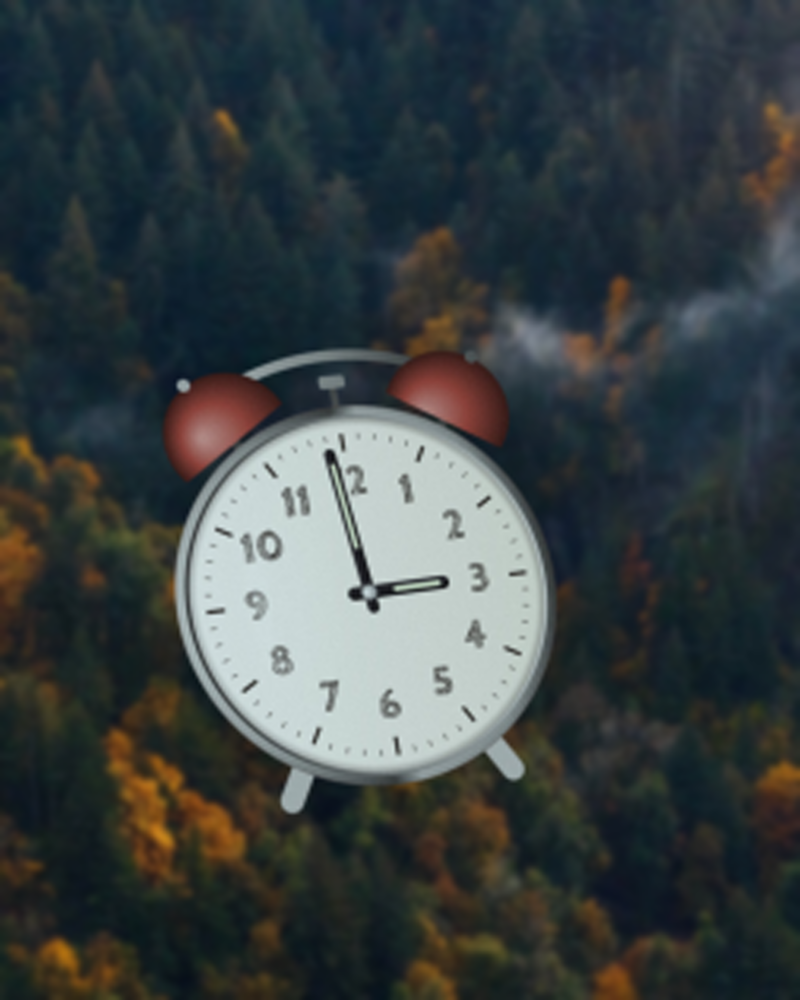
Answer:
2 h 59 min
